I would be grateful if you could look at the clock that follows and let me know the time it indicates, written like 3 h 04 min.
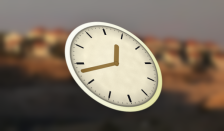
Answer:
12 h 43 min
